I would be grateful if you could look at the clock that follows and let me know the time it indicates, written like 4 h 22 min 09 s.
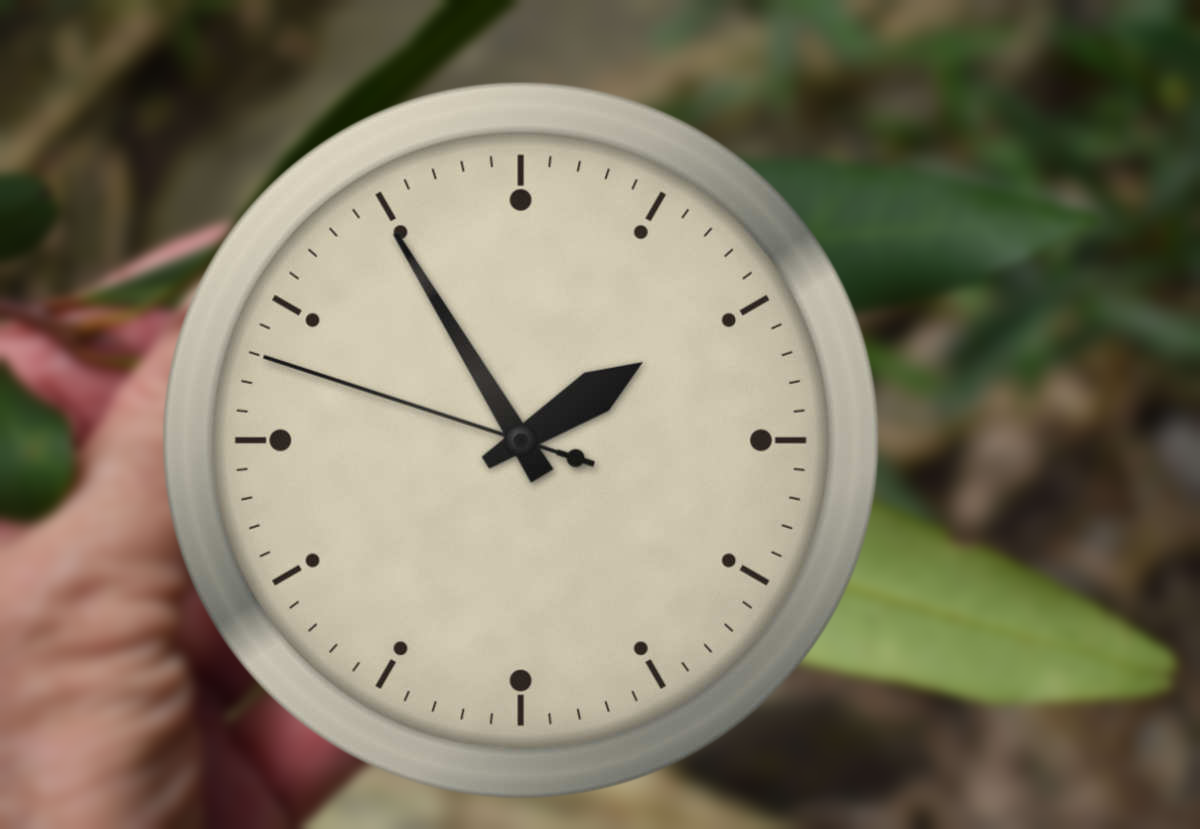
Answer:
1 h 54 min 48 s
